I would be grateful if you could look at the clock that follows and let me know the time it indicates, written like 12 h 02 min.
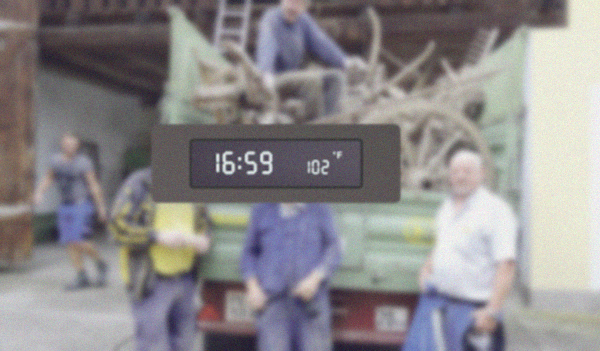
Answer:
16 h 59 min
